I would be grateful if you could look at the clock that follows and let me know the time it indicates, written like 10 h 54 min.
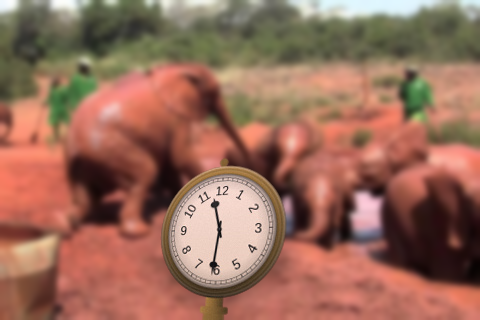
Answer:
11 h 31 min
